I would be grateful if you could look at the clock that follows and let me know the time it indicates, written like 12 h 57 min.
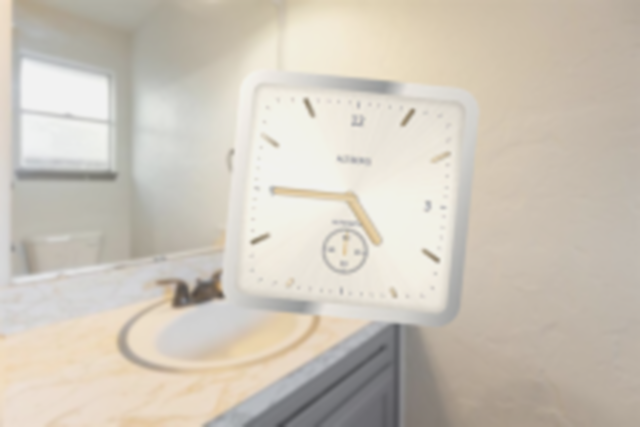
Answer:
4 h 45 min
